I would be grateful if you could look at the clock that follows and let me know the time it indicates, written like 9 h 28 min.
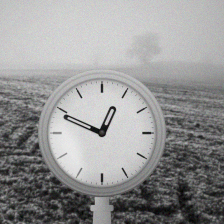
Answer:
12 h 49 min
